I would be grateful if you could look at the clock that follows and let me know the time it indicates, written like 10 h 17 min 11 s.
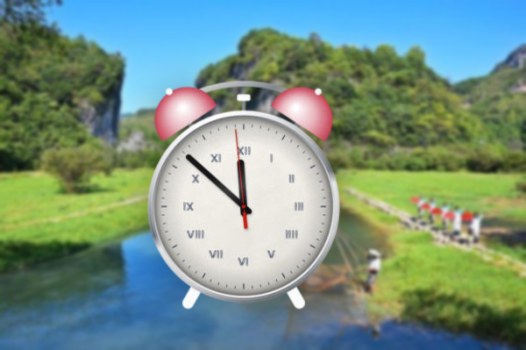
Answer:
11 h 51 min 59 s
